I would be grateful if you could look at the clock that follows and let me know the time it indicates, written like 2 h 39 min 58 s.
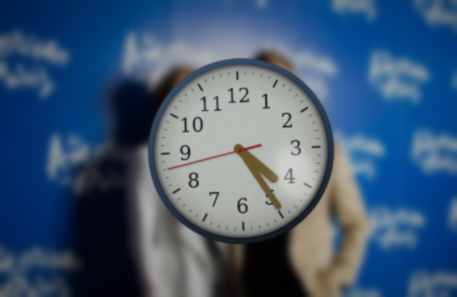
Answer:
4 h 24 min 43 s
